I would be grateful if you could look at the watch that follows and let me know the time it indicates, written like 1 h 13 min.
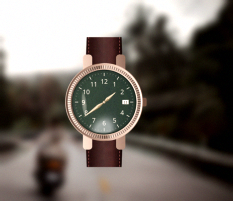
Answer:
1 h 39 min
